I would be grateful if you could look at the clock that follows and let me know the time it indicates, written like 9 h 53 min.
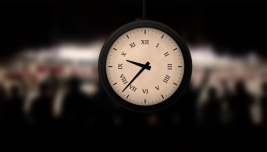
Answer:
9 h 37 min
